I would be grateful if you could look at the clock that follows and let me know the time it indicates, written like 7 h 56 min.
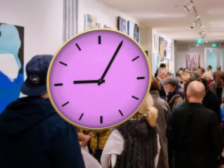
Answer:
9 h 05 min
